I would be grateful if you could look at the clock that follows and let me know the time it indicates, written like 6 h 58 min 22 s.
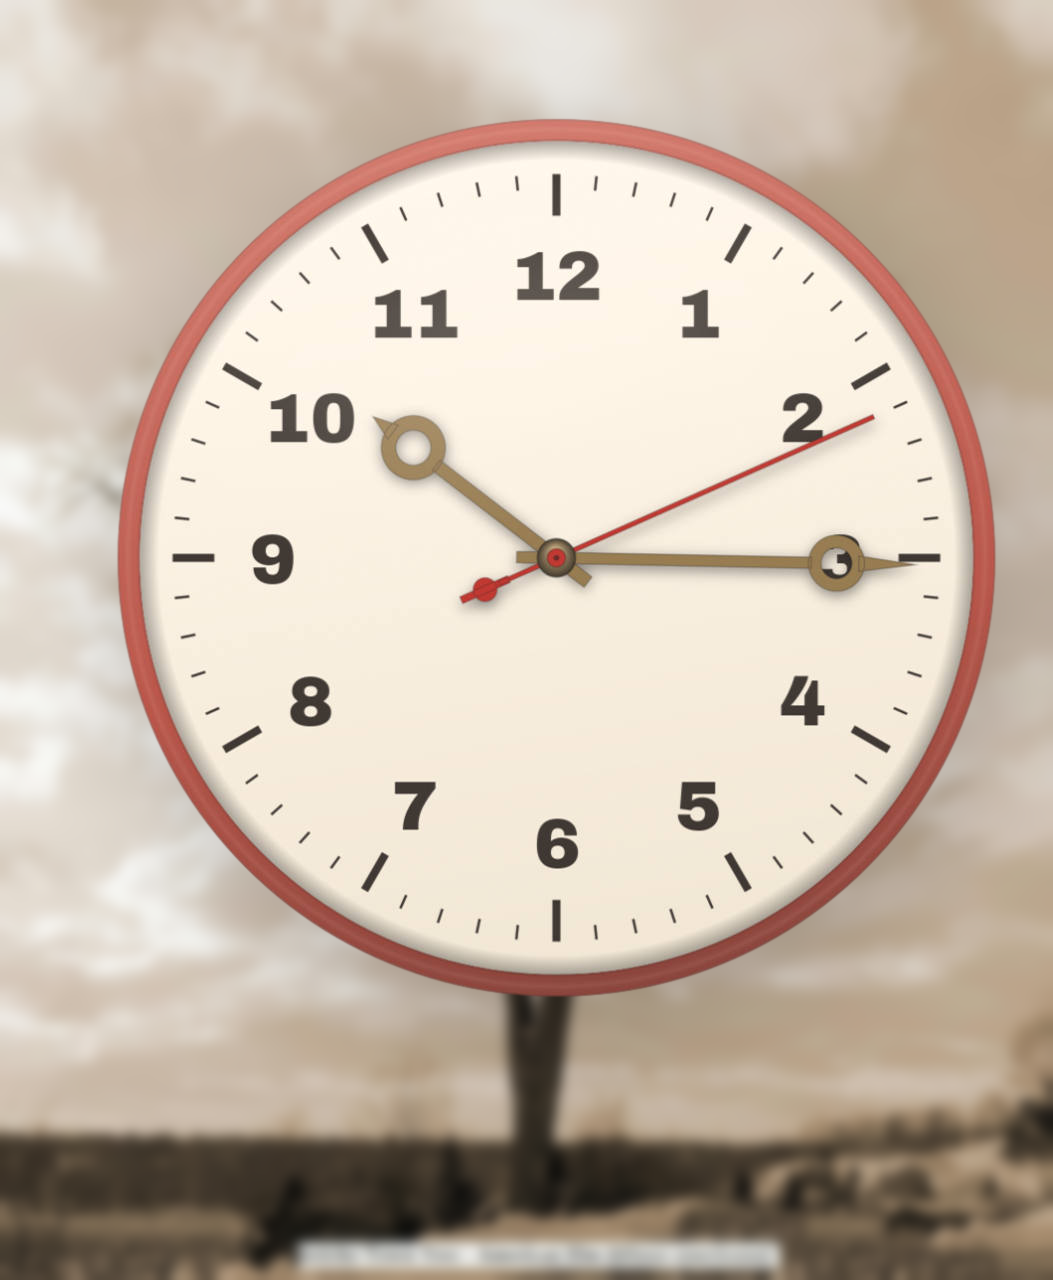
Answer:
10 h 15 min 11 s
